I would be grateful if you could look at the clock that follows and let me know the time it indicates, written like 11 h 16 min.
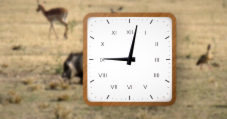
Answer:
9 h 02 min
